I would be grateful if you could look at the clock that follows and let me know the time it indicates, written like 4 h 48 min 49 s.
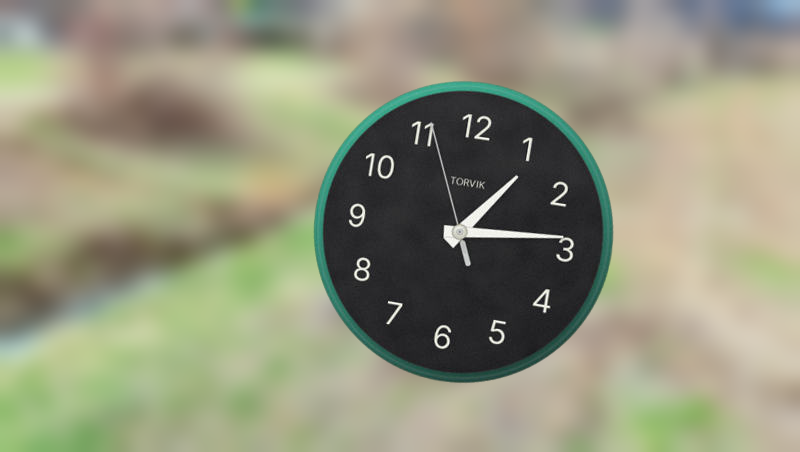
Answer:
1 h 13 min 56 s
